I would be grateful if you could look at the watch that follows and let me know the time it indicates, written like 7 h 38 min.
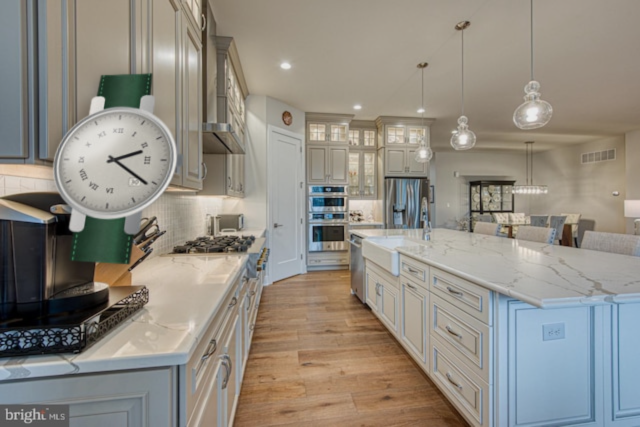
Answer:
2 h 21 min
